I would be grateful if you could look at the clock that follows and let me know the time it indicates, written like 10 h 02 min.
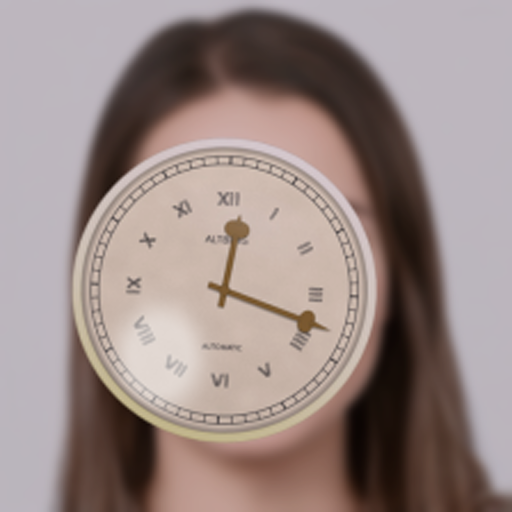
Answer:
12 h 18 min
